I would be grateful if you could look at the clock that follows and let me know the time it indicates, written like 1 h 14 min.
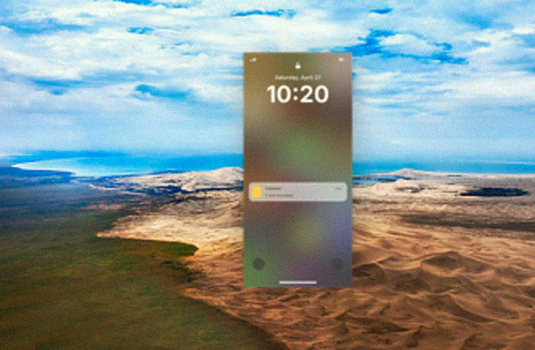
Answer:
10 h 20 min
